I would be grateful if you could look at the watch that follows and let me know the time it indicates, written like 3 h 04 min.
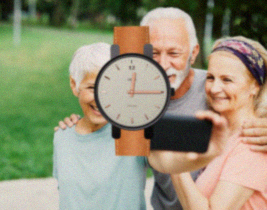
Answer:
12 h 15 min
